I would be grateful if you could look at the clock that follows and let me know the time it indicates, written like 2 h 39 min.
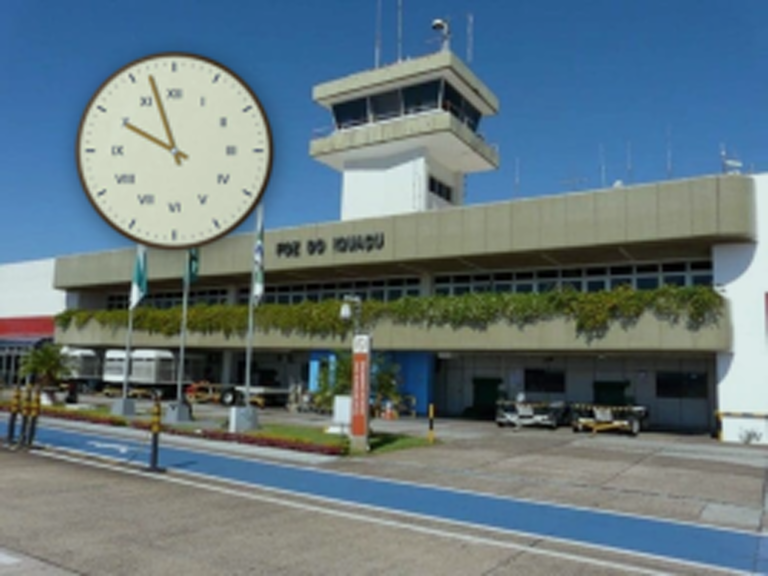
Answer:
9 h 57 min
